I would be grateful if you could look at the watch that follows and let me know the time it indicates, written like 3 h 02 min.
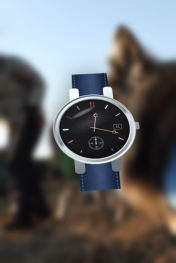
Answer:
12 h 18 min
